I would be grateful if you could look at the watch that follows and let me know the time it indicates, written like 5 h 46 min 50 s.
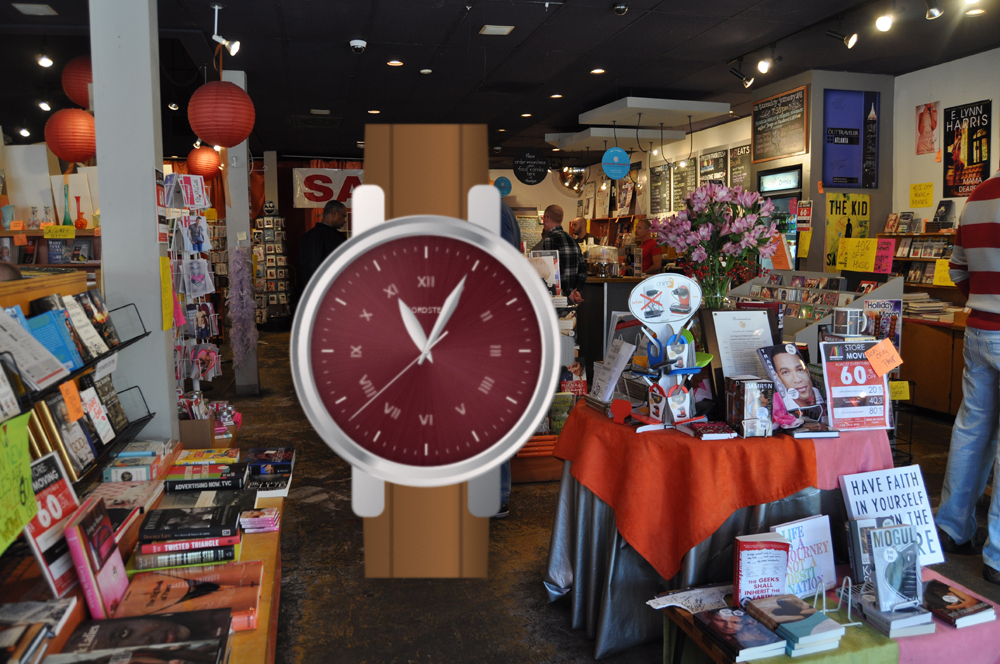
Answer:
11 h 04 min 38 s
